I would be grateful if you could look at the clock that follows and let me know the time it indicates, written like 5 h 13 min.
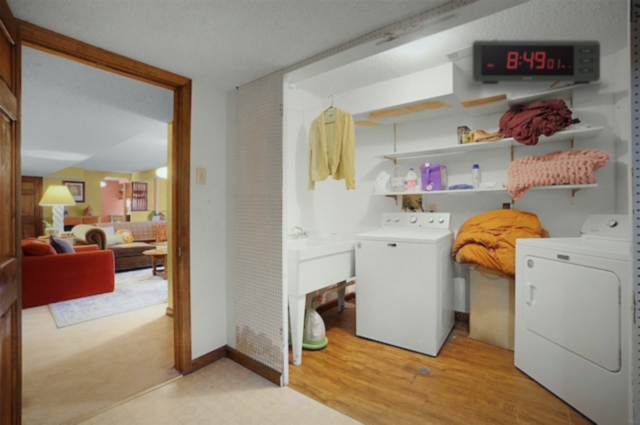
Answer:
8 h 49 min
